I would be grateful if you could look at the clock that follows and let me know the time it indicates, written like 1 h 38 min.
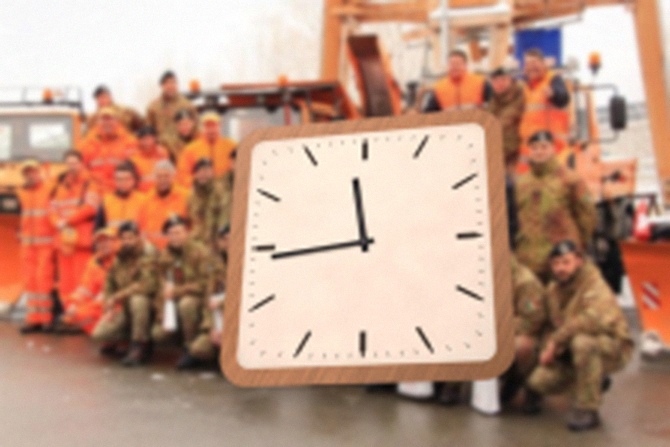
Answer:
11 h 44 min
